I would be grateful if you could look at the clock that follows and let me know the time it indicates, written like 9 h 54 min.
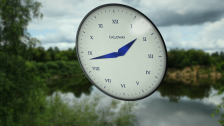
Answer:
1 h 43 min
